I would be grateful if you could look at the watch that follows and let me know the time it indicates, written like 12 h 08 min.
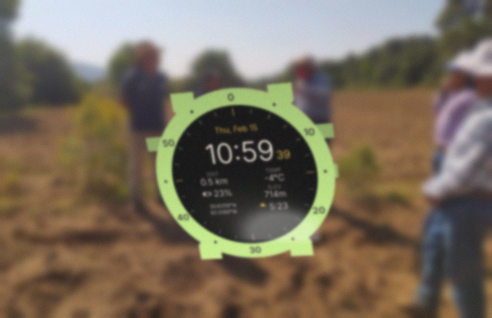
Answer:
10 h 59 min
